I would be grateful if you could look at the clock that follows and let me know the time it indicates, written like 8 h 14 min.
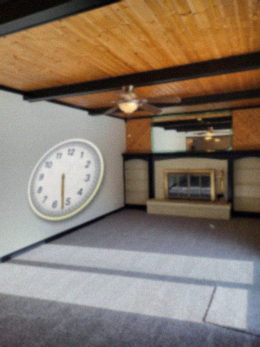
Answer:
5 h 27 min
